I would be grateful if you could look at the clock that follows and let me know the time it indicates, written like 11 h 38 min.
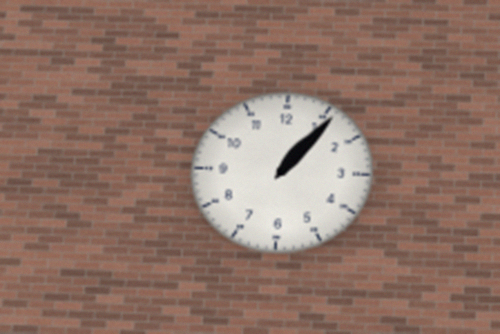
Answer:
1 h 06 min
